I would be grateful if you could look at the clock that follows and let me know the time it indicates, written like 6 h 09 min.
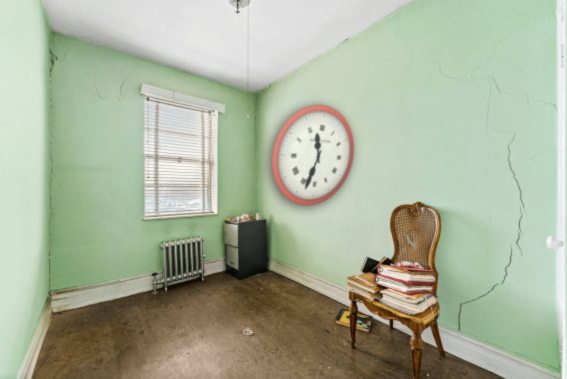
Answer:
11 h 33 min
